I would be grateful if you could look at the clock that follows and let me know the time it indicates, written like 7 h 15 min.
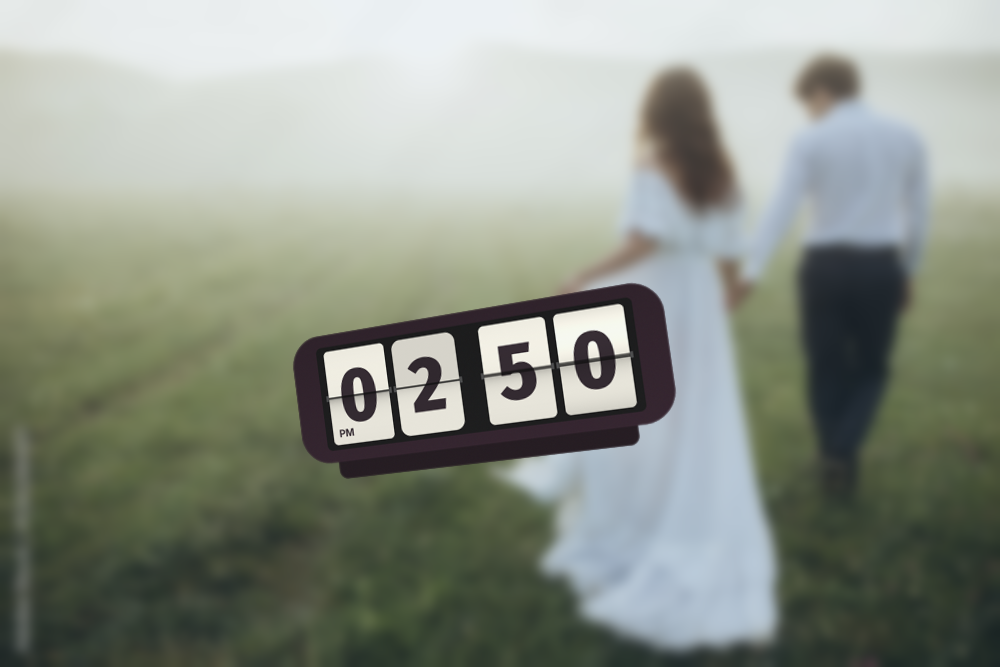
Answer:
2 h 50 min
